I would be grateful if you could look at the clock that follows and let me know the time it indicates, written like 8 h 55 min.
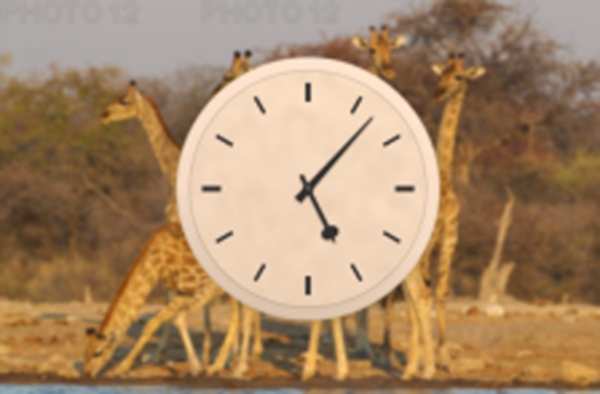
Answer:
5 h 07 min
